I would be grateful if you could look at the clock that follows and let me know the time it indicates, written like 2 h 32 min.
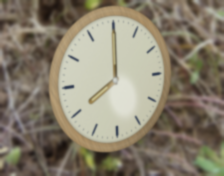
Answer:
8 h 00 min
